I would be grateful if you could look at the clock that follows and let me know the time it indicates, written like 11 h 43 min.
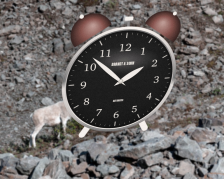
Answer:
1 h 52 min
